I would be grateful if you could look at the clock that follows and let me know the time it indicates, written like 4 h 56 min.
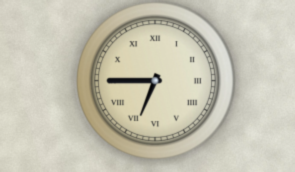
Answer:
6 h 45 min
